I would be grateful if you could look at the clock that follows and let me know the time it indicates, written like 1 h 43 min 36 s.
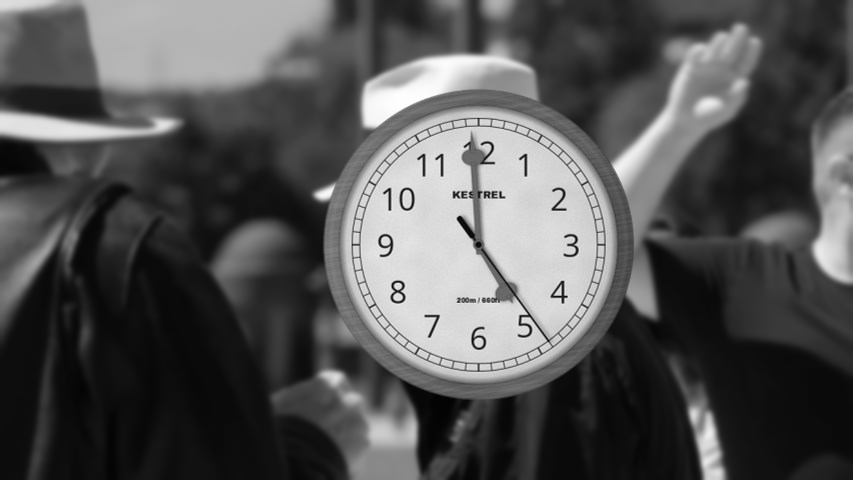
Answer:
4 h 59 min 24 s
